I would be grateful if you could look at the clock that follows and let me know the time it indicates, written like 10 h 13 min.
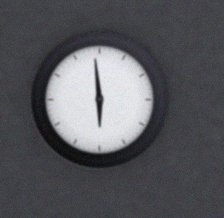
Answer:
5 h 59 min
